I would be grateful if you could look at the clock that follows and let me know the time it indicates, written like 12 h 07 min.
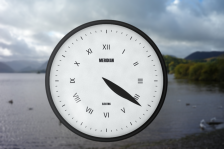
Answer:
4 h 21 min
